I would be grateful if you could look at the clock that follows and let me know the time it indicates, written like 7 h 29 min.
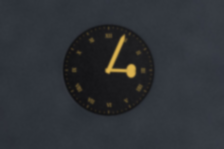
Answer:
3 h 04 min
